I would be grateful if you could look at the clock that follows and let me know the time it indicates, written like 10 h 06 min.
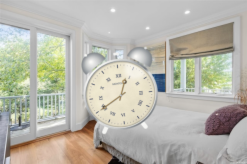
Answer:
12 h 40 min
